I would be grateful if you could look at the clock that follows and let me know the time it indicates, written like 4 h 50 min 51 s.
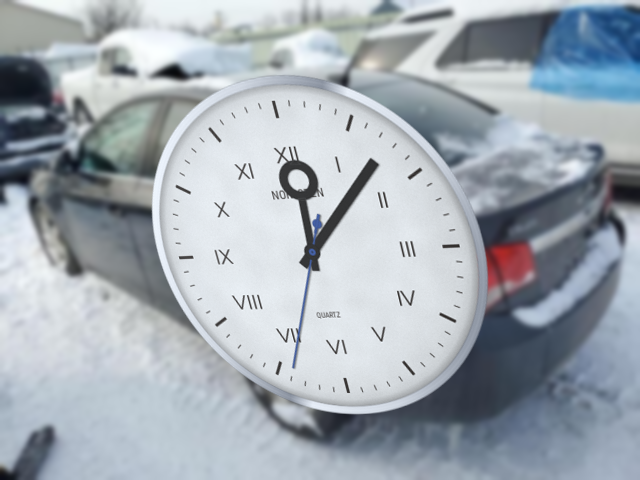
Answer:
12 h 07 min 34 s
